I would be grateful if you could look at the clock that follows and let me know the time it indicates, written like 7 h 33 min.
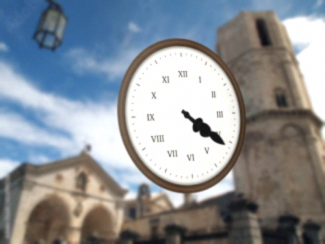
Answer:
4 h 21 min
